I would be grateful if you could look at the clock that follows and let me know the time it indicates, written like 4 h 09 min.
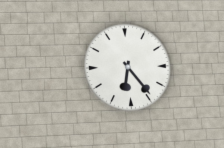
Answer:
6 h 24 min
